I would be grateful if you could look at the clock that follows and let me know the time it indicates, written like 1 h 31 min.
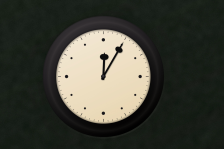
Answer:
12 h 05 min
